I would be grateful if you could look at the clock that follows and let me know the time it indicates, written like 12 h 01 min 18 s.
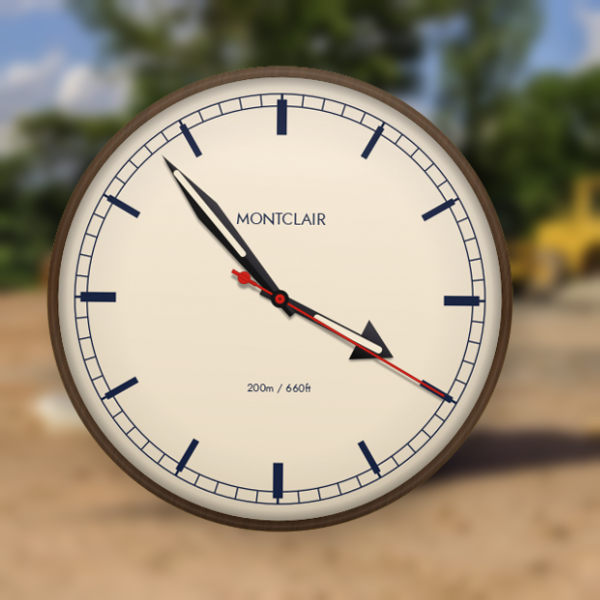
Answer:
3 h 53 min 20 s
